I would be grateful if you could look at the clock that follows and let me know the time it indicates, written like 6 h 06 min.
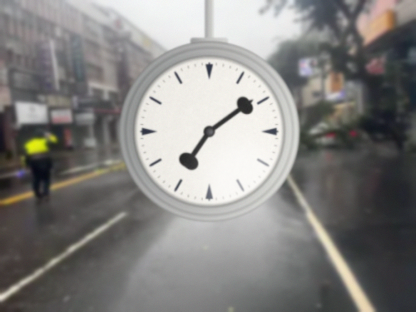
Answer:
7 h 09 min
